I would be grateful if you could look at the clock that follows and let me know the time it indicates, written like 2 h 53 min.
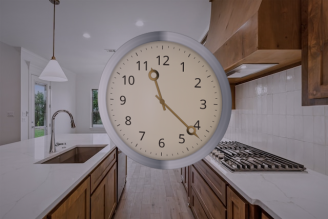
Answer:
11 h 22 min
